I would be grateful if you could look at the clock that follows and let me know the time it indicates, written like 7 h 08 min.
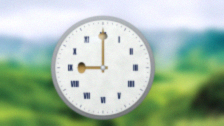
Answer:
9 h 00 min
